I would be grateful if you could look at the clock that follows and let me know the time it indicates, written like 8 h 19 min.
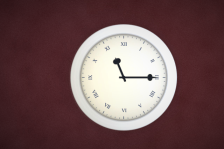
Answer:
11 h 15 min
